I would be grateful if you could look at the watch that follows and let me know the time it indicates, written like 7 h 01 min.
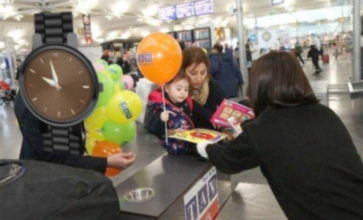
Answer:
9 h 58 min
